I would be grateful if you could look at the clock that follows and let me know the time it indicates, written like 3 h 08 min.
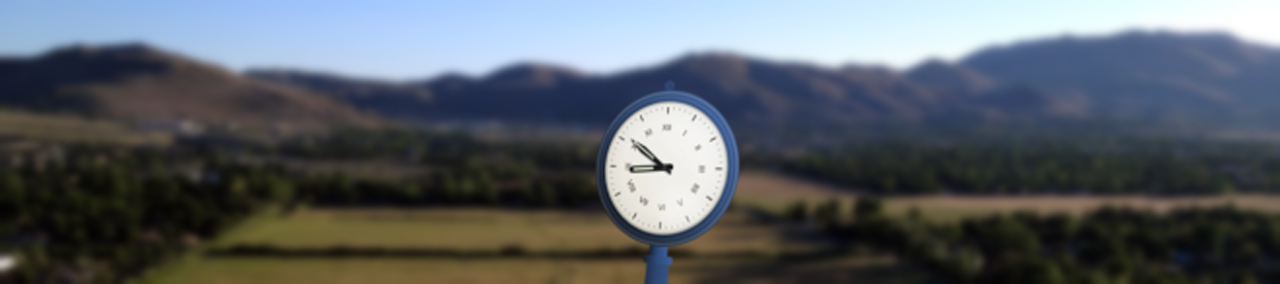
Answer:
8 h 51 min
